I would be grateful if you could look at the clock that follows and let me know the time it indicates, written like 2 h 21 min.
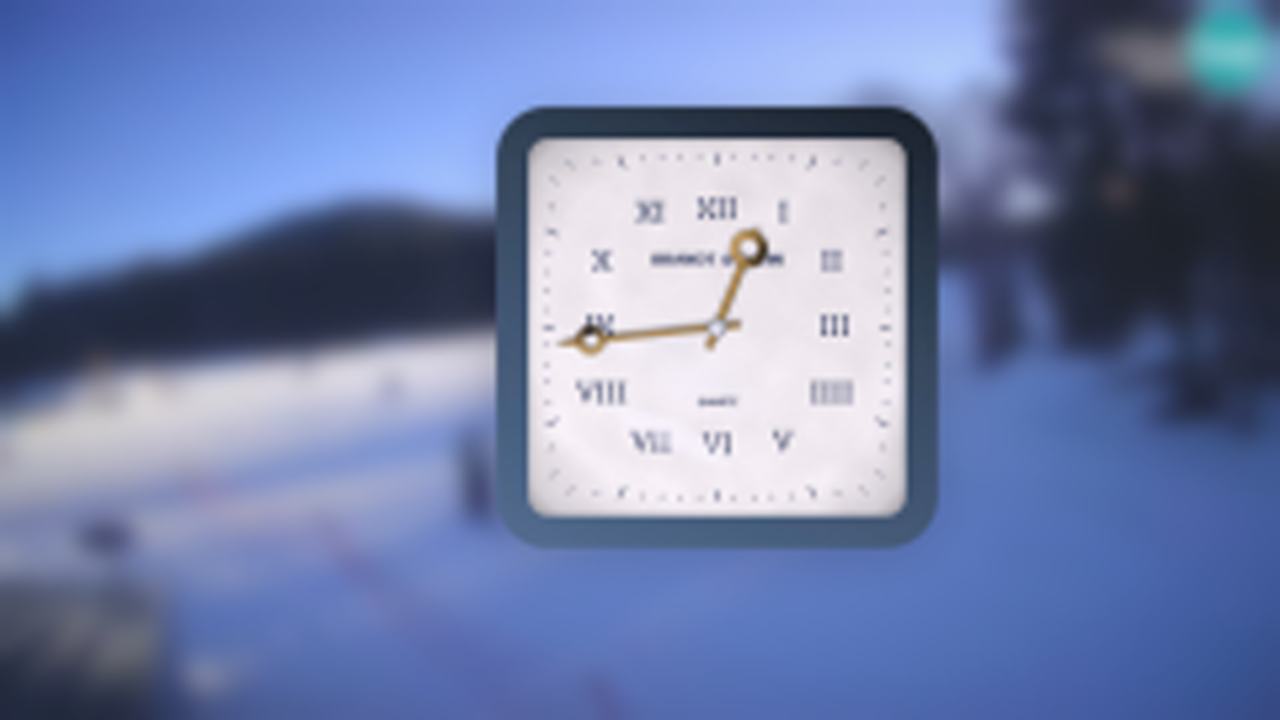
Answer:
12 h 44 min
